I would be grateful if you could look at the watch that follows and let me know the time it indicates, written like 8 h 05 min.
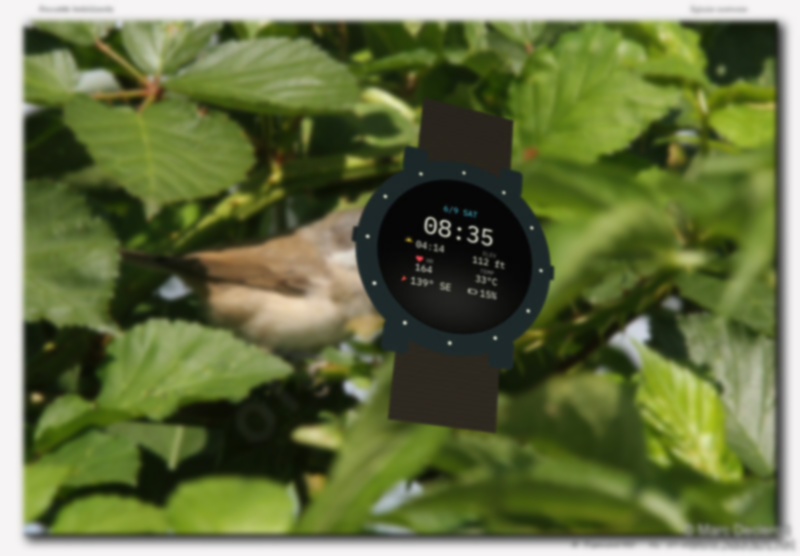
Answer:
8 h 35 min
